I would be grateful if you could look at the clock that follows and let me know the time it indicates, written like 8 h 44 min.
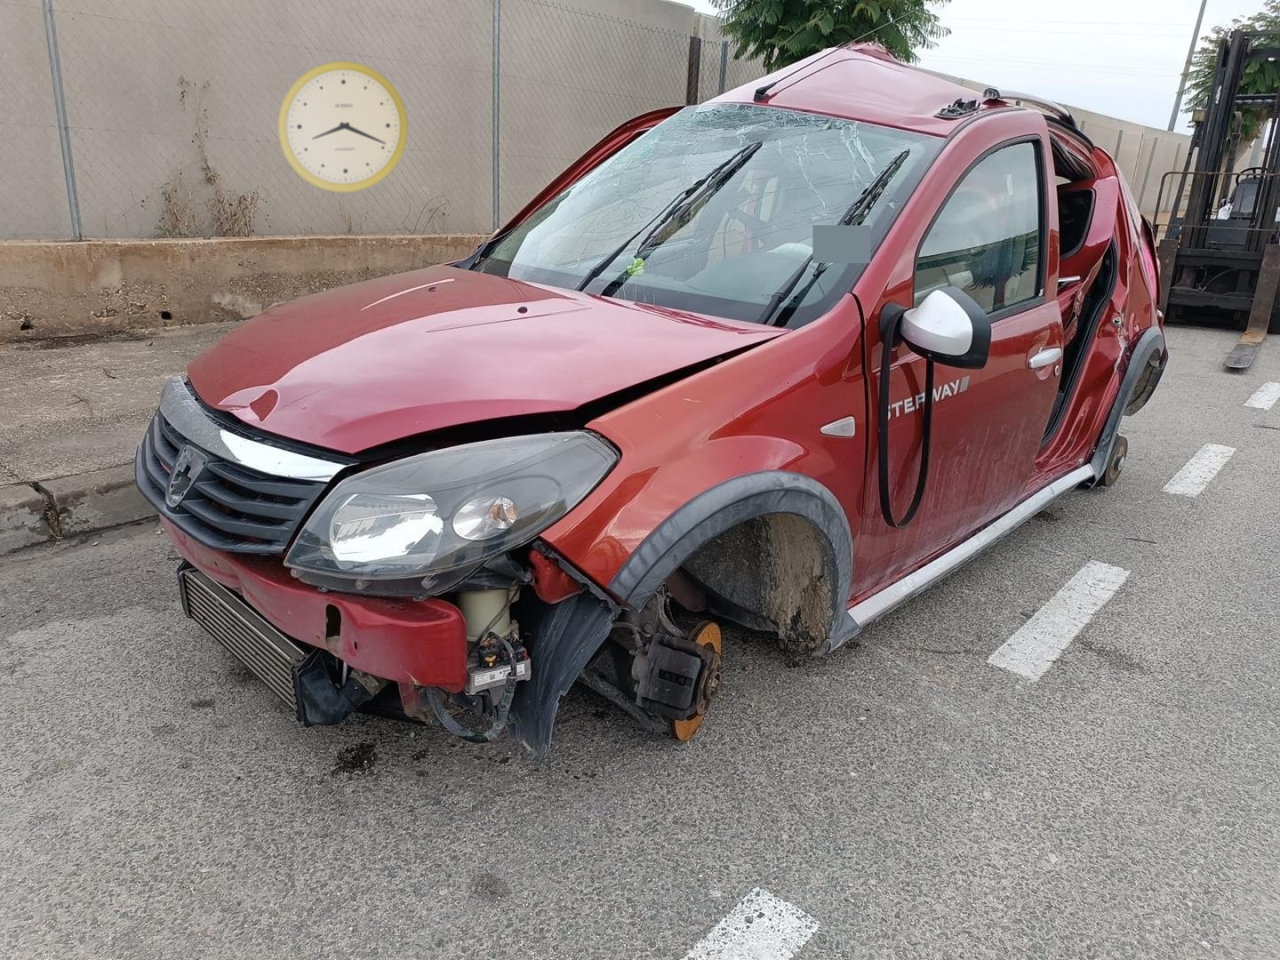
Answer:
8 h 19 min
